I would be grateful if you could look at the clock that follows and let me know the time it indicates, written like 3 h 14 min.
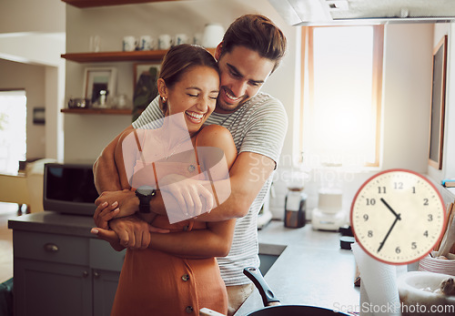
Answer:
10 h 35 min
